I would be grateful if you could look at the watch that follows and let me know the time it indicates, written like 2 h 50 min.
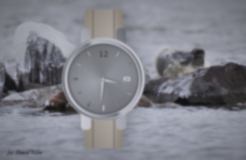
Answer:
3 h 31 min
